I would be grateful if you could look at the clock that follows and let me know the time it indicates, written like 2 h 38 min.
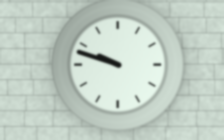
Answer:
9 h 48 min
